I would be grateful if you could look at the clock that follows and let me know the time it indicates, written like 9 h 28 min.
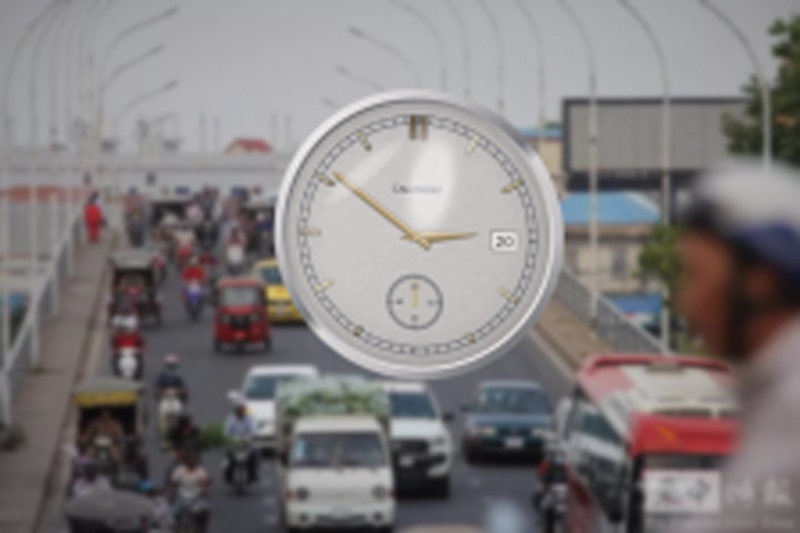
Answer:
2 h 51 min
